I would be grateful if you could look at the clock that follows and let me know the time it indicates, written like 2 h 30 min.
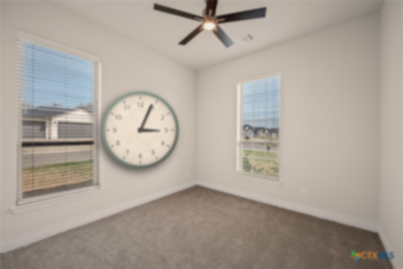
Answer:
3 h 04 min
